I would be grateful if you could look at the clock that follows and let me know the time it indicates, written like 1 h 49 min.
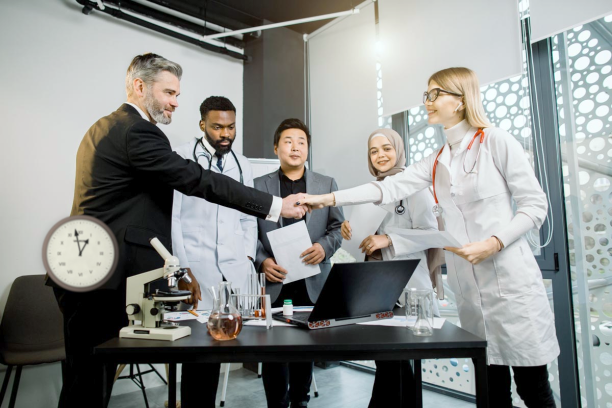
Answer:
12 h 58 min
